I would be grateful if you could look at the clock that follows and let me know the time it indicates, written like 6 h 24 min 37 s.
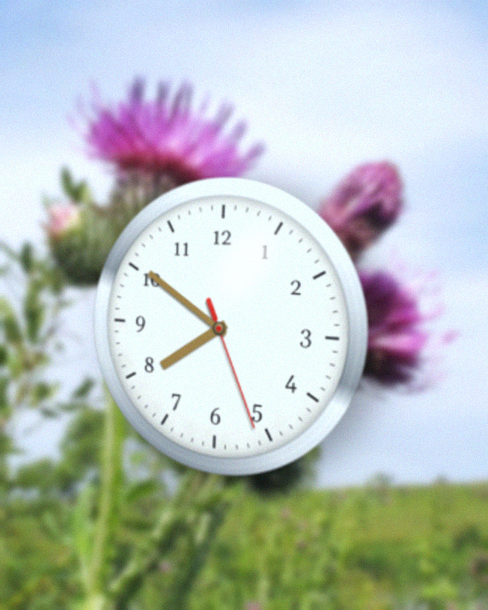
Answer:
7 h 50 min 26 s
